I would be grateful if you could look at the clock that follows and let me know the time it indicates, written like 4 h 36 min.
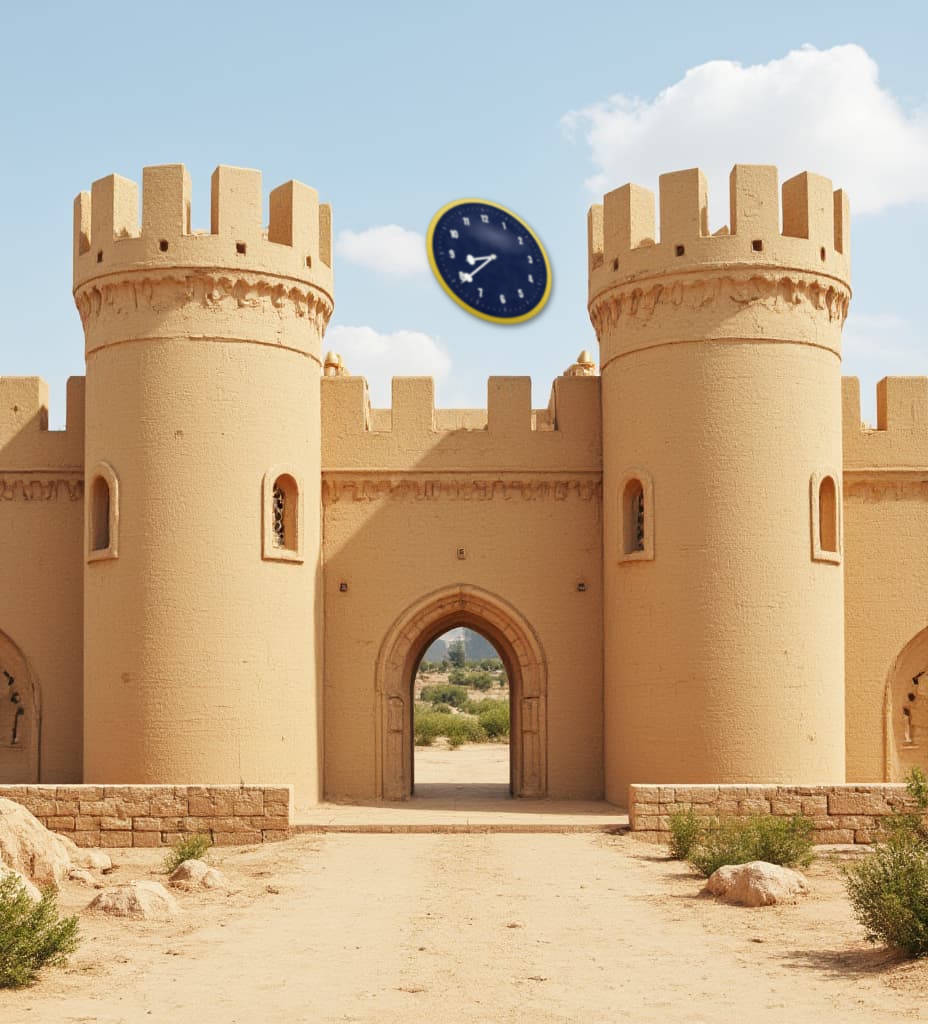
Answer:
8 h 39 min
